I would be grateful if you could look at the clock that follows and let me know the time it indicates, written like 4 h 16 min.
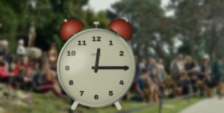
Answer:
12 h 15 min
